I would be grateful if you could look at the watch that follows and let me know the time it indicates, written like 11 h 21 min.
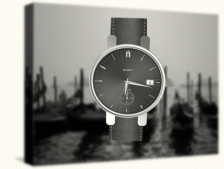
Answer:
6 h 17 min
